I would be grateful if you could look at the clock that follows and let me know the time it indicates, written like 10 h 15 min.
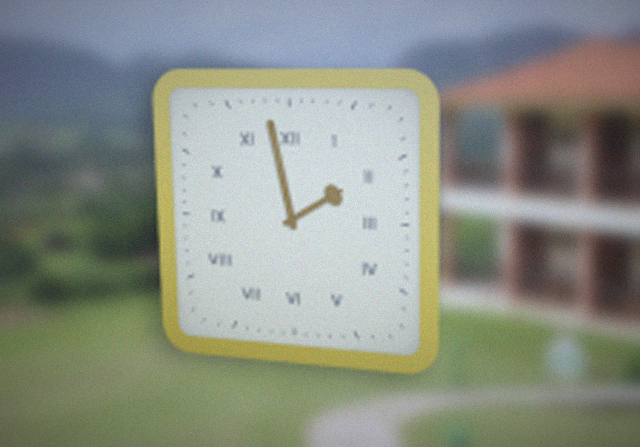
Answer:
1 h 58 min
